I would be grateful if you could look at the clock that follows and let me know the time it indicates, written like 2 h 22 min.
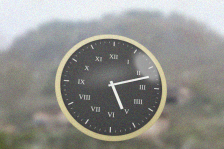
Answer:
5 h 12 min
